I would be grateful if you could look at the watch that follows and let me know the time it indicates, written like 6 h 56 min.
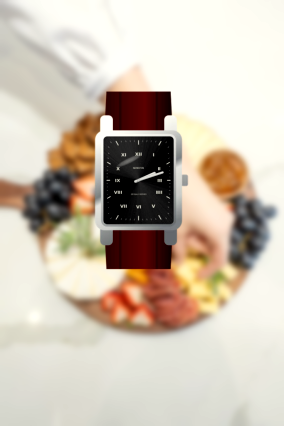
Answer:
2 h 12 min
